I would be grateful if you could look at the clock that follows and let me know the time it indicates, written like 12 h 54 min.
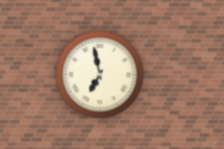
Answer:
6 h 58 min
